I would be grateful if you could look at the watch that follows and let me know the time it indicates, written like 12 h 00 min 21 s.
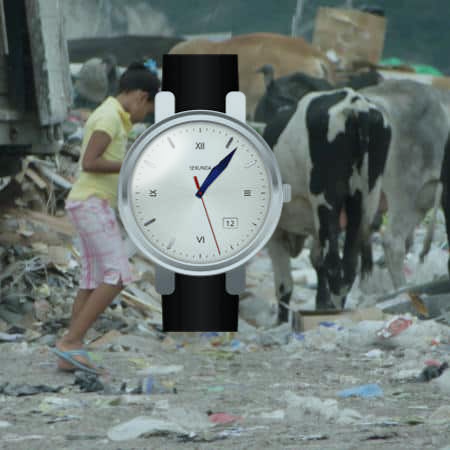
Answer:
1 h 06 min 27 s
